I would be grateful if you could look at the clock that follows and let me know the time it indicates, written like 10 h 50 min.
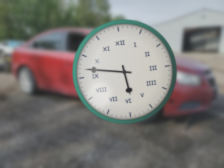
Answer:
5 h 47 min
